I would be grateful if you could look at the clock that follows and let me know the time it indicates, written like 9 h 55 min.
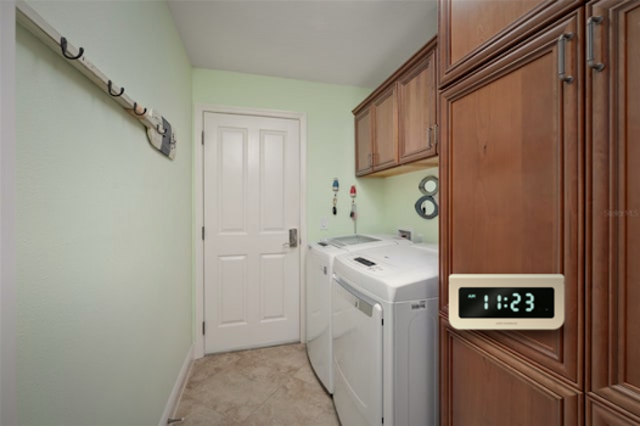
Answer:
11 h 23 min
